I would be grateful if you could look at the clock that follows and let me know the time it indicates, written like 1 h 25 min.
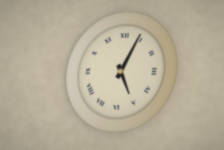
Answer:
5 h 04 min
